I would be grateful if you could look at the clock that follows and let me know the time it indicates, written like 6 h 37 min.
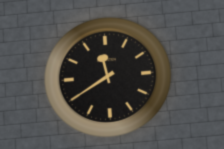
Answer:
11 h 40 min
